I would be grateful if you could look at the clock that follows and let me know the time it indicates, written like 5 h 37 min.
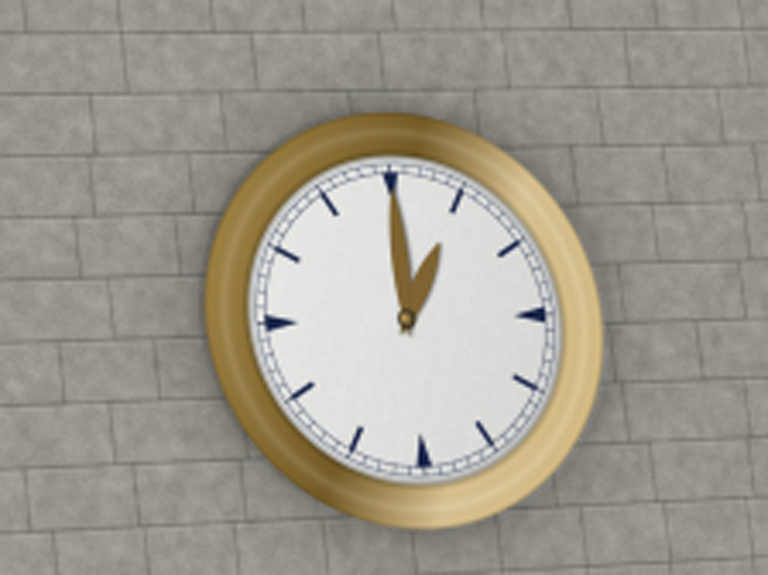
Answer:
1 h 00 min
